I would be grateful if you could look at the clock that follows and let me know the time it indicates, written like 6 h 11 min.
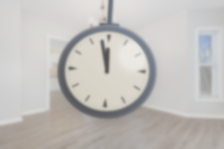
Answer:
11 h 58 min
